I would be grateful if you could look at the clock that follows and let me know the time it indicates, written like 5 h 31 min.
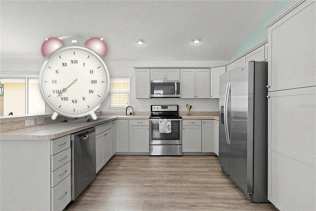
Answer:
7 h 38 min
